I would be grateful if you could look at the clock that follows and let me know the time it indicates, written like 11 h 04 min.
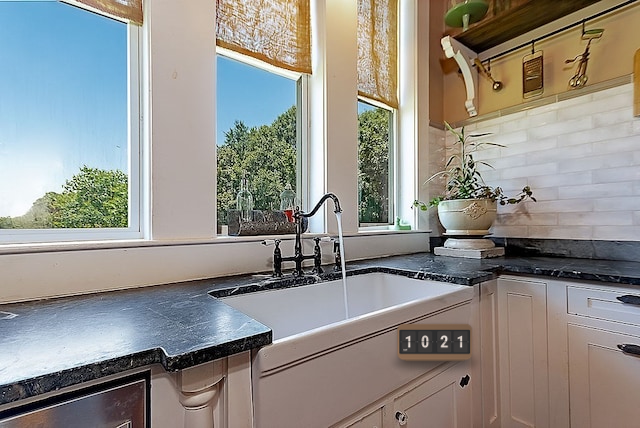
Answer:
10 h 21 min
